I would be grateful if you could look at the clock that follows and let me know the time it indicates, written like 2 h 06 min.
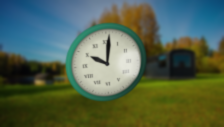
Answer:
10 h 01 min
